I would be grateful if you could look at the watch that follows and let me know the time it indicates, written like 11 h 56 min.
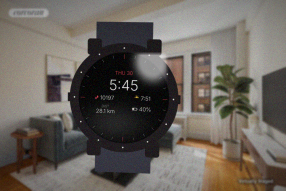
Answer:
5 h 45 min
